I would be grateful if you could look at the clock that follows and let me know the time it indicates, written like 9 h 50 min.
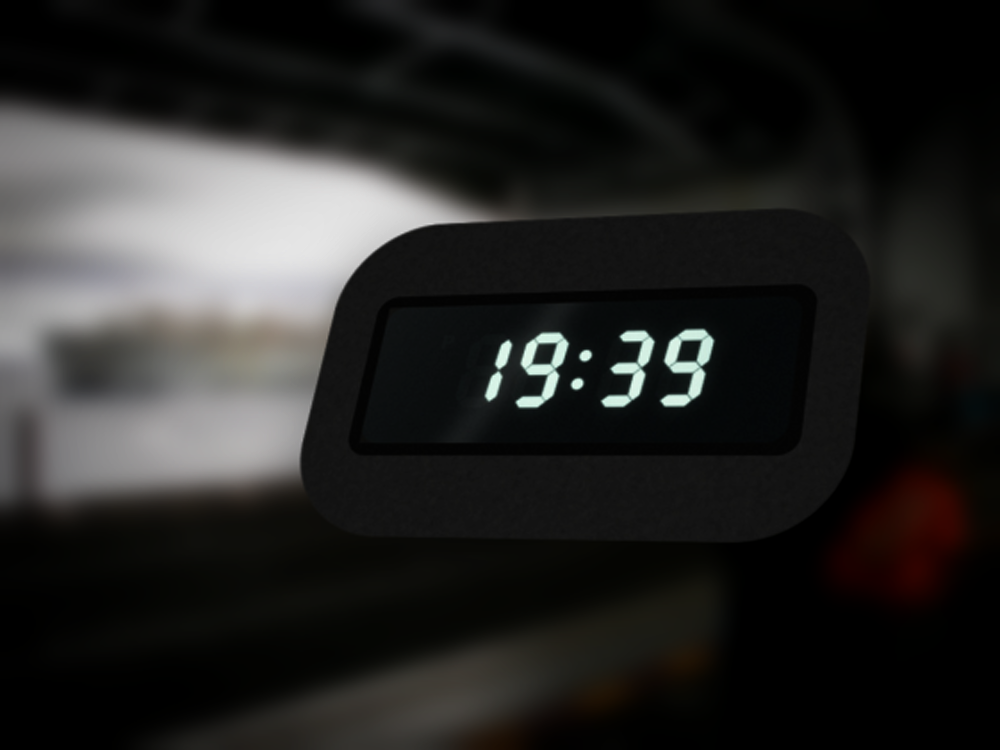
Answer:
19 h 39 min
